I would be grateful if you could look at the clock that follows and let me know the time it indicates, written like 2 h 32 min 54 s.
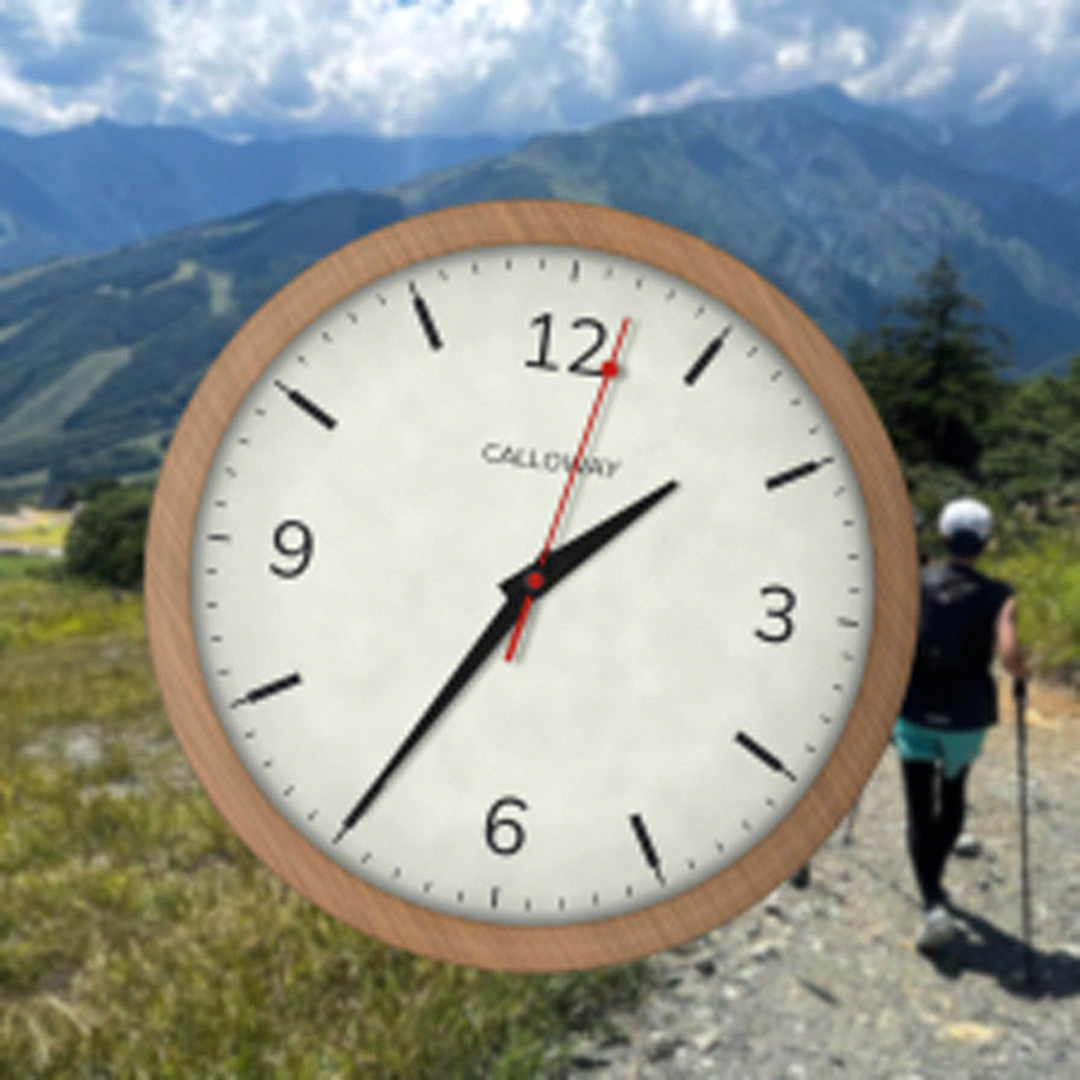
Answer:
1 h 35 min 02 s
